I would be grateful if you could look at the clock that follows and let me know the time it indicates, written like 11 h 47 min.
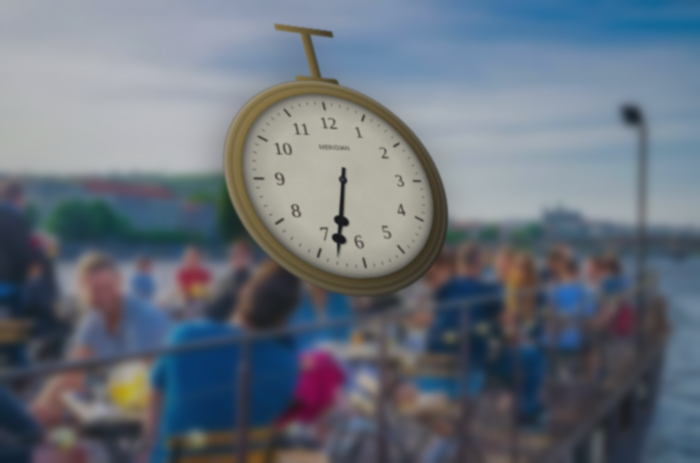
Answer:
6 h 33 min
